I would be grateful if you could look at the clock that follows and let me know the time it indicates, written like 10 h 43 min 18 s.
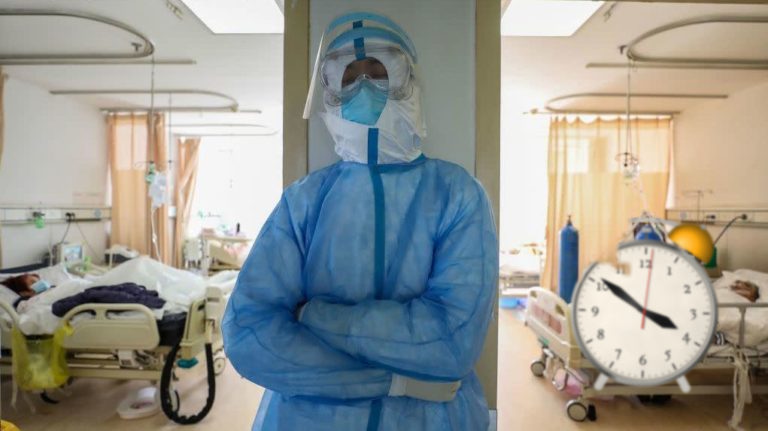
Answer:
3 h 51 min 01 s
